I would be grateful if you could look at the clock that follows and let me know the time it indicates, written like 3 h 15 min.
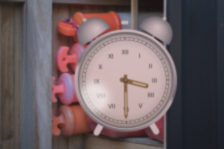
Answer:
3 h 30 min
